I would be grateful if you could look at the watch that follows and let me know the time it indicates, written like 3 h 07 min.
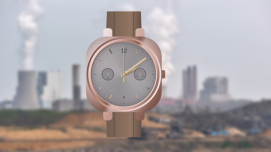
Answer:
2 h 09 min
